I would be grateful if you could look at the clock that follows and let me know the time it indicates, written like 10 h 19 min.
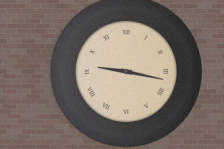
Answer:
9 h 17 min
